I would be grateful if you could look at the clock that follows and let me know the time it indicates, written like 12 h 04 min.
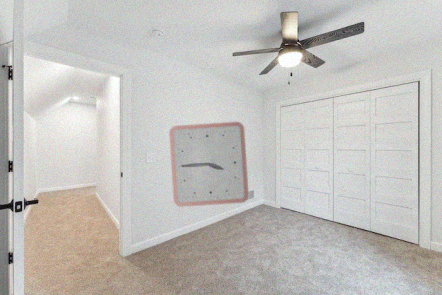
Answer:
3 h 45 min
